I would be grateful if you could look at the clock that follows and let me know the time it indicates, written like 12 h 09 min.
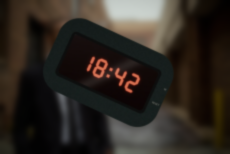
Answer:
18 h 42 min
